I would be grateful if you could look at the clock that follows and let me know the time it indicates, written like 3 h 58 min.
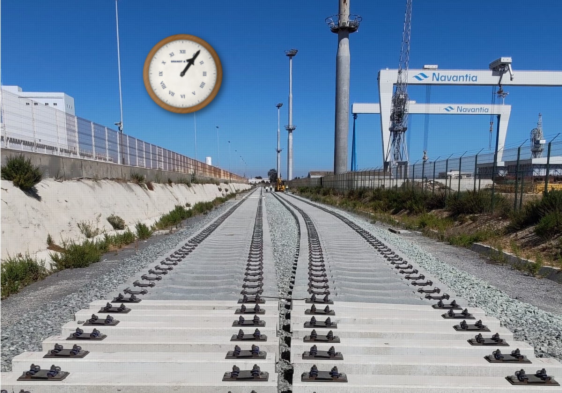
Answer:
1 h 06 min
